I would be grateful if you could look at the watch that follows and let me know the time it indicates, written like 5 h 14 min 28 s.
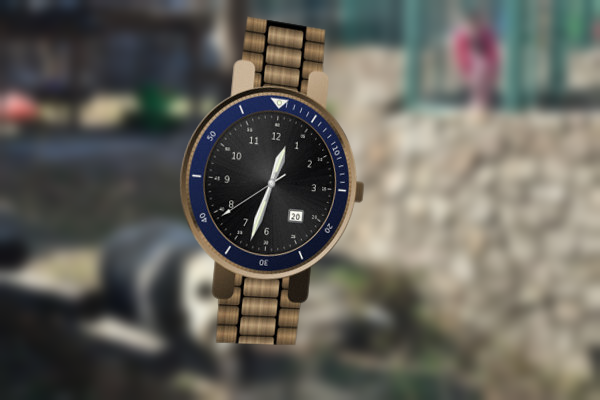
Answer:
12 h 32 min 39 s
